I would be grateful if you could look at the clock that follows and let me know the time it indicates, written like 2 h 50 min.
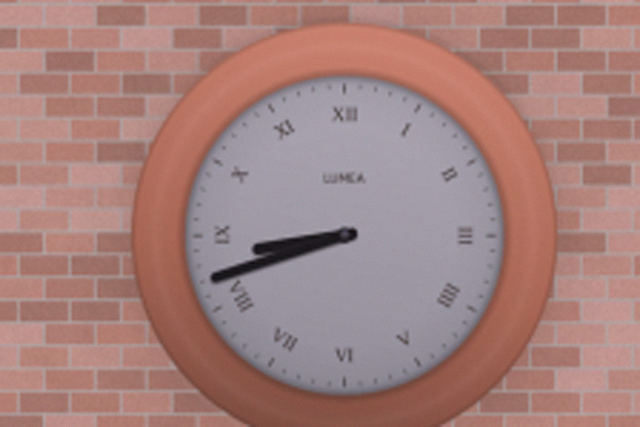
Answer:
8 h 42 min
